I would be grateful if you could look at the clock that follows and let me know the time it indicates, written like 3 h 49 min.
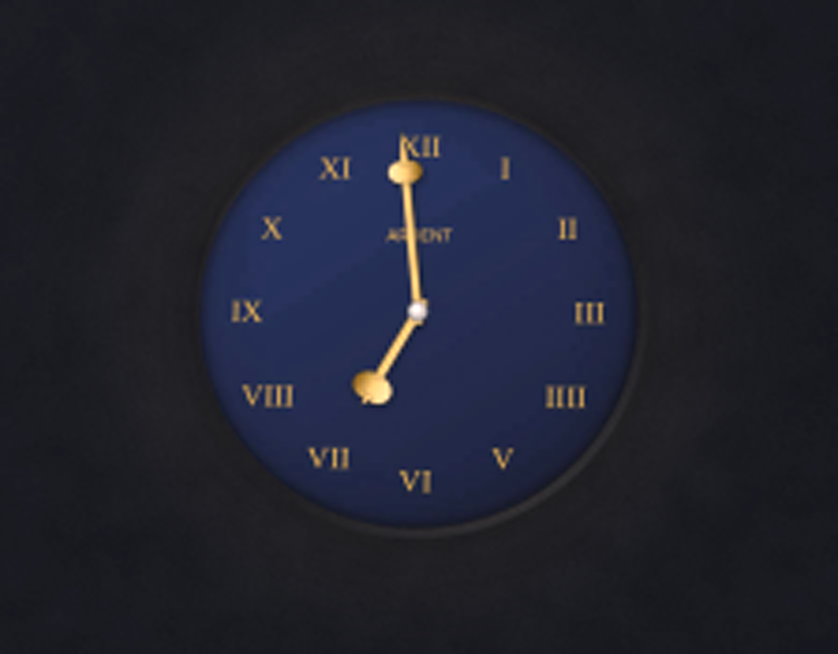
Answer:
6 h 59 min
